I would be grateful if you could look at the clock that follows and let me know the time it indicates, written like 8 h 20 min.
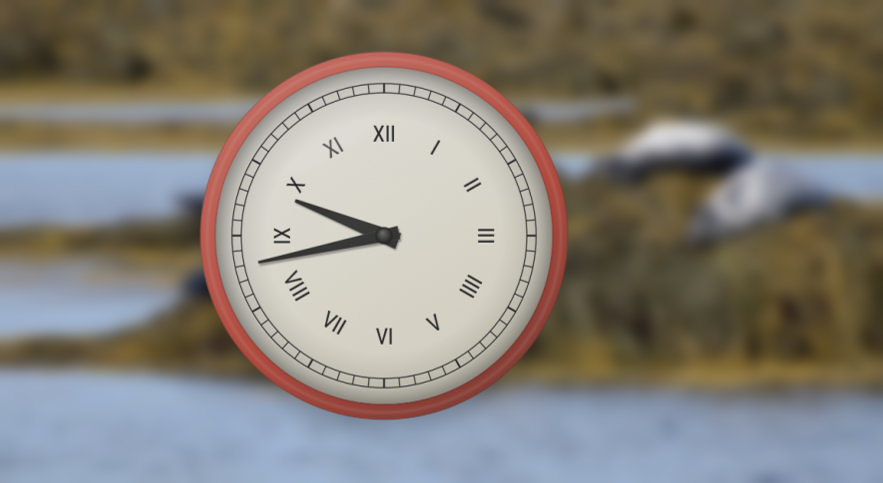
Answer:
9 h 43 min
